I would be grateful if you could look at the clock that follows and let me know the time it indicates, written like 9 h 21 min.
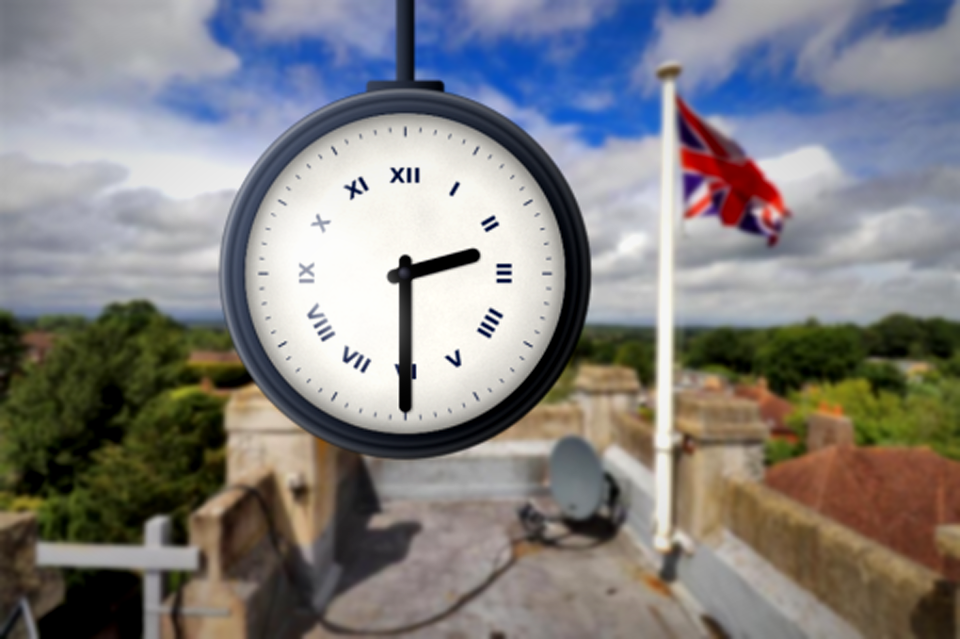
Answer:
2 h 30 min
